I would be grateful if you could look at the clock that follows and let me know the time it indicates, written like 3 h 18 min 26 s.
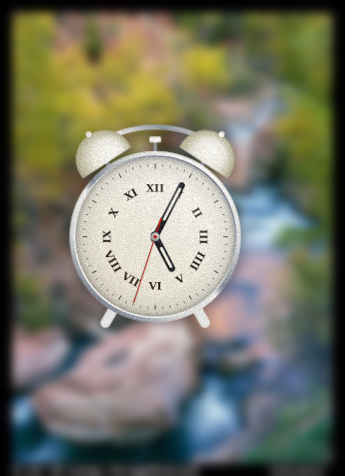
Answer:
5 h 04 min 33 s
